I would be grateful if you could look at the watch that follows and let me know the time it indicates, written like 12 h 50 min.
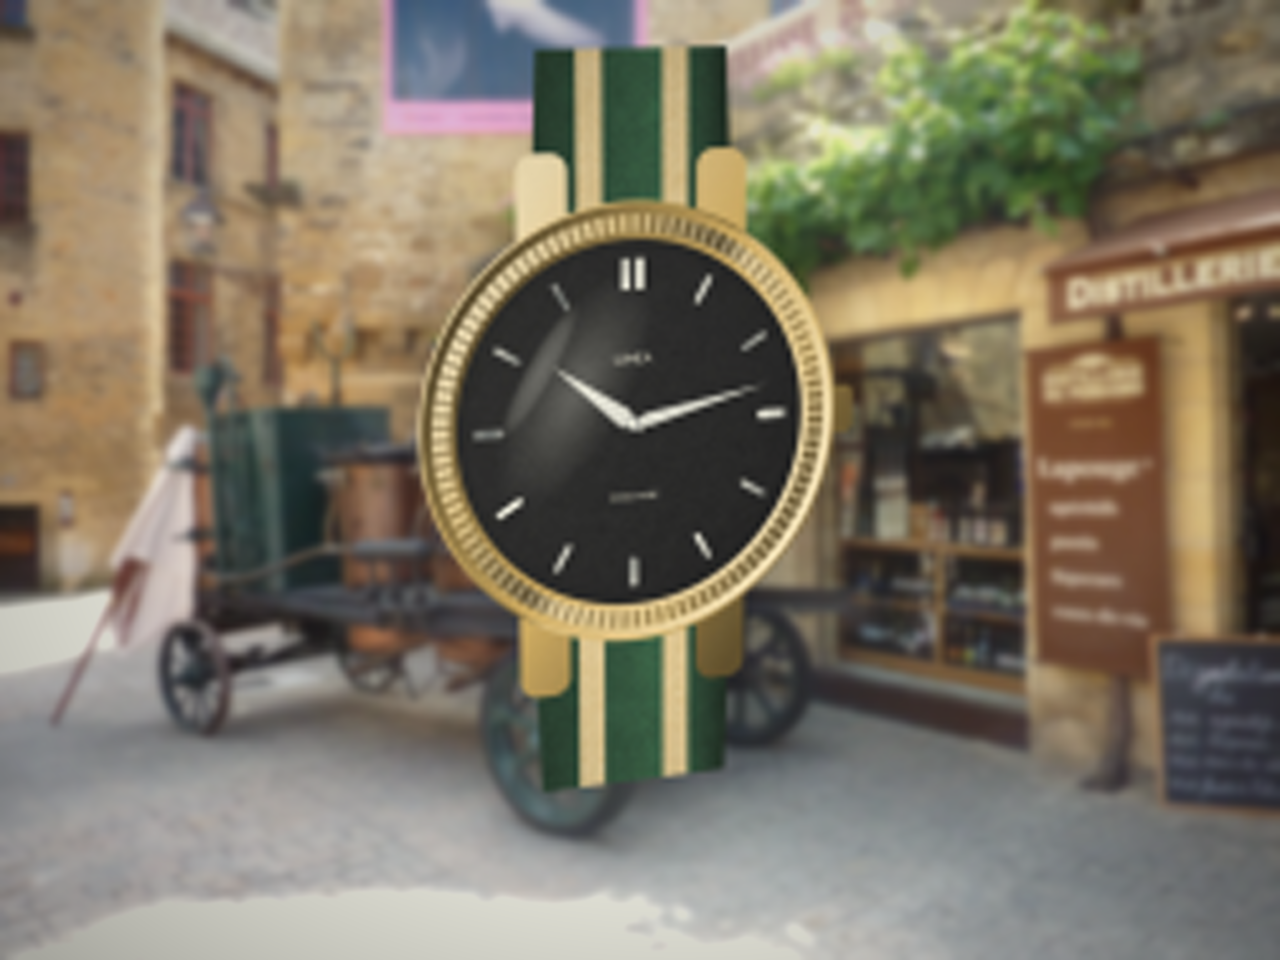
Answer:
10 h 13 min
